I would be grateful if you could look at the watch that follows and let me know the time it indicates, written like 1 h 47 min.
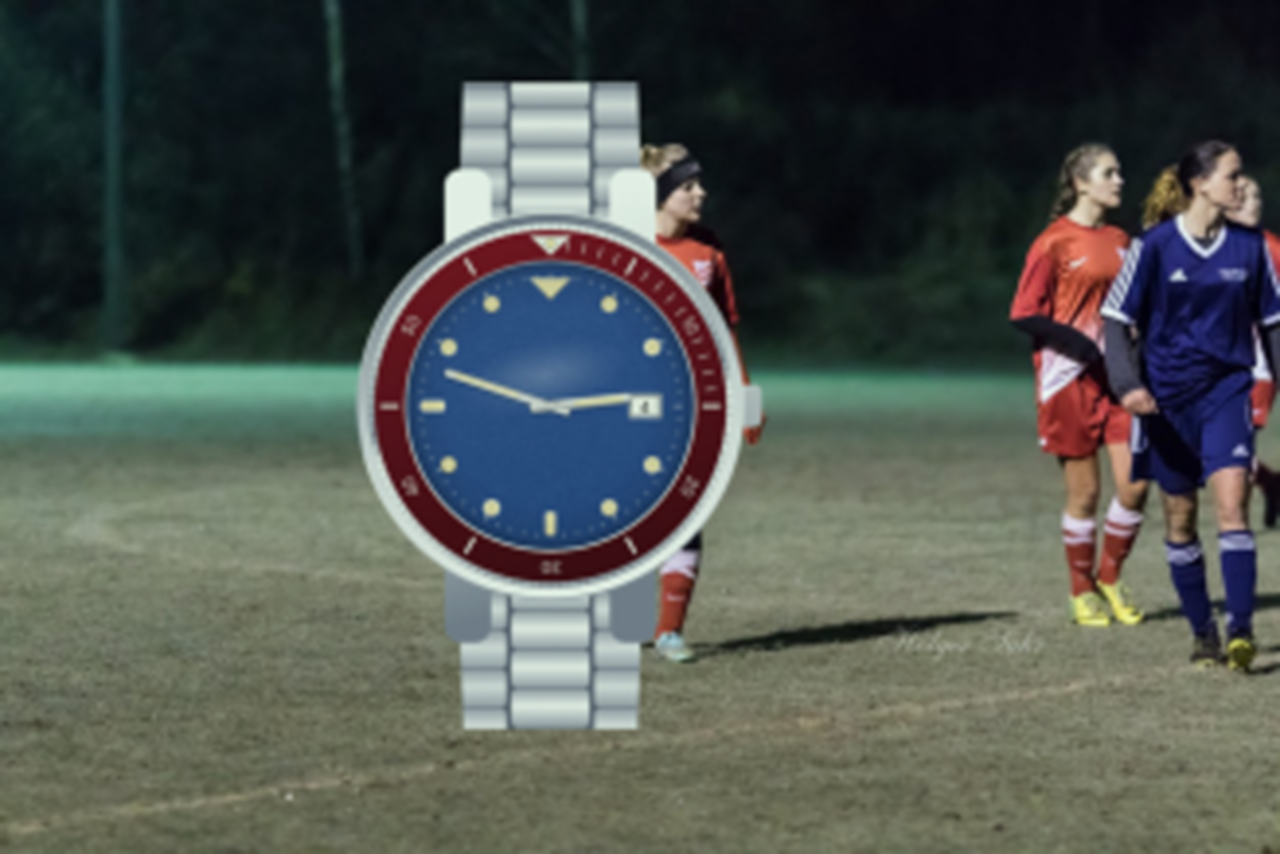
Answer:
2 h 48 min
